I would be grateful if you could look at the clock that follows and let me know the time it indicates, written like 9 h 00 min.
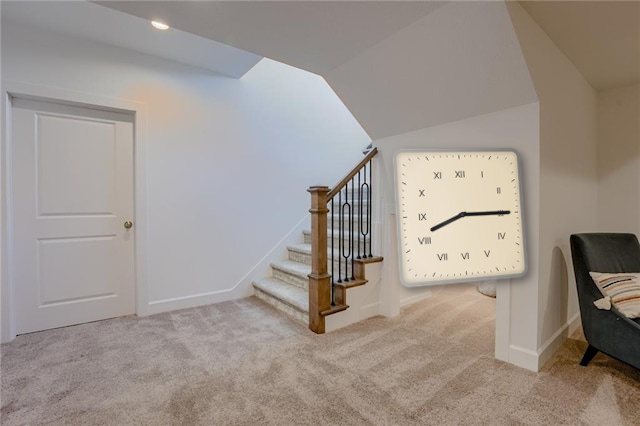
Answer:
8 h 15 min
